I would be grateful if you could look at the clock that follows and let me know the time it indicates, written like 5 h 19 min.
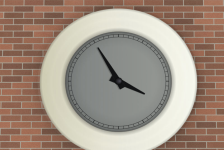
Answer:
3 h 55 min
